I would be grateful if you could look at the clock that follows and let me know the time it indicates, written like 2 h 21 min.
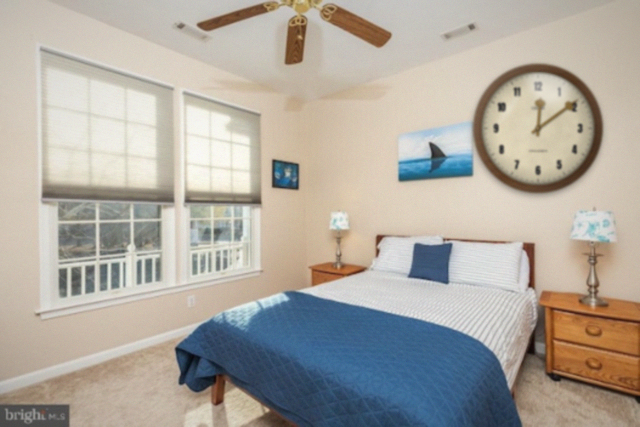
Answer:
12 h 09 min
